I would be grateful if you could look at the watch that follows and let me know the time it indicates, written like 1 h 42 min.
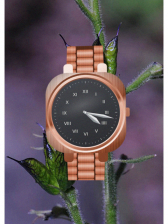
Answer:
4 h 17 min
